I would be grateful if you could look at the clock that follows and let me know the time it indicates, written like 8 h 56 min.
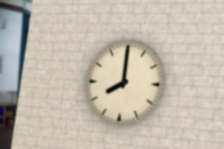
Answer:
8 h 00 min
